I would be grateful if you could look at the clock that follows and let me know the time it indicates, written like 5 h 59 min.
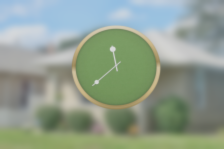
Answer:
11 h 38 min
